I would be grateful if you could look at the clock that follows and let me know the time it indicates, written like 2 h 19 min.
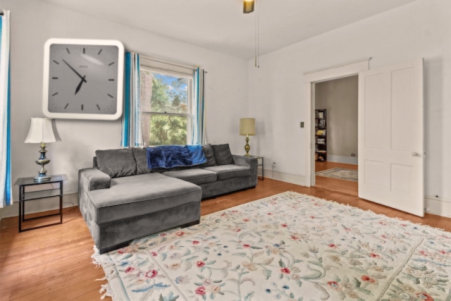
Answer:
6 h 52 min
